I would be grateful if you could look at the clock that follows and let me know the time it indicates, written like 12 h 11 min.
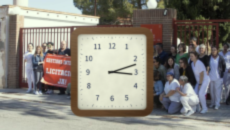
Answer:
3 h 12 min
